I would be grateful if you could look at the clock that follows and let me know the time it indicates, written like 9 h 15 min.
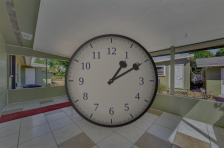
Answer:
1 h 10 min
